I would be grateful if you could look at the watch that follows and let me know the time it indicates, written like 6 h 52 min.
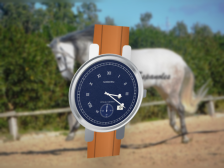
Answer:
3 h 21 min
